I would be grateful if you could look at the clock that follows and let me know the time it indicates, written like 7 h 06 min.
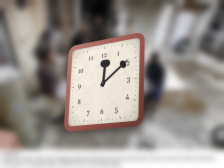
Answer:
12 h 09 min
